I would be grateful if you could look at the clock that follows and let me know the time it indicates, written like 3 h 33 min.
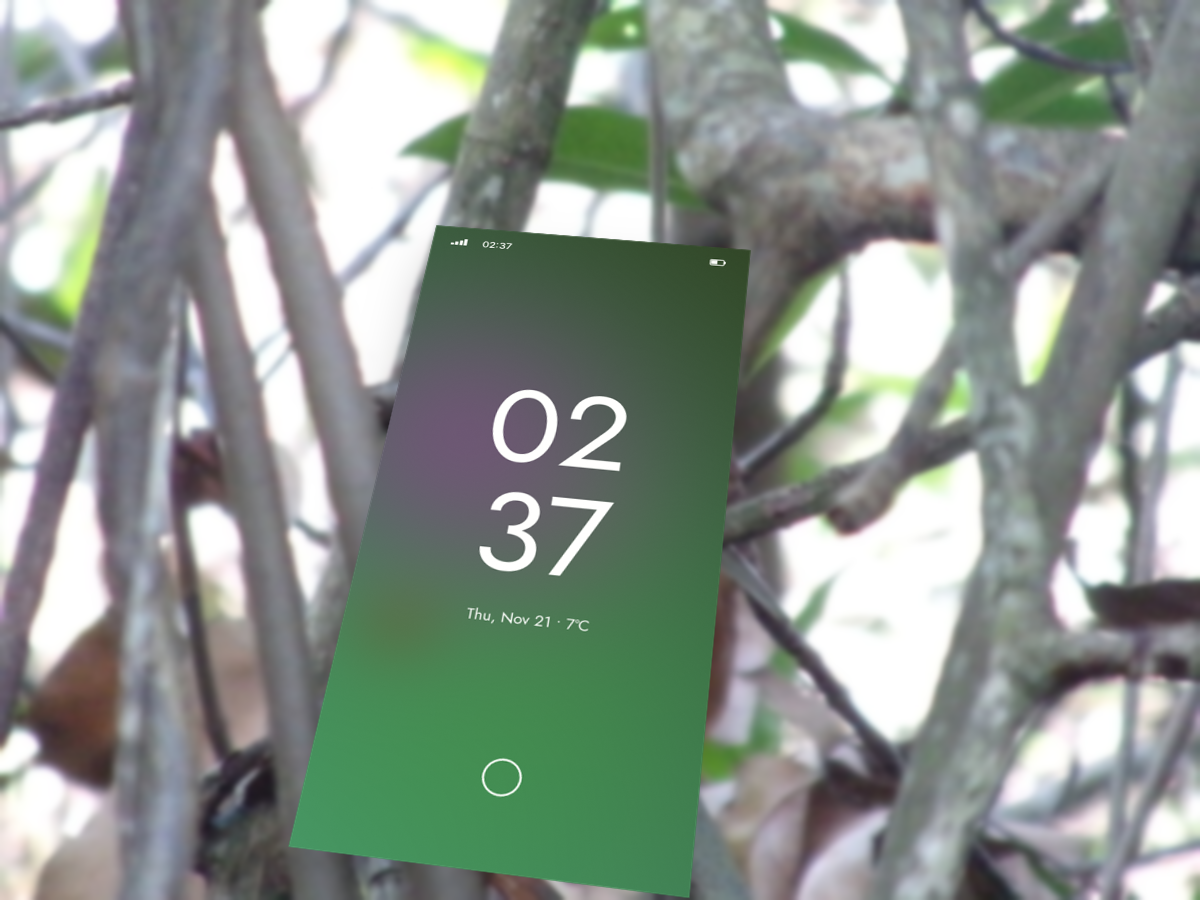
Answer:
2 h 37 min
